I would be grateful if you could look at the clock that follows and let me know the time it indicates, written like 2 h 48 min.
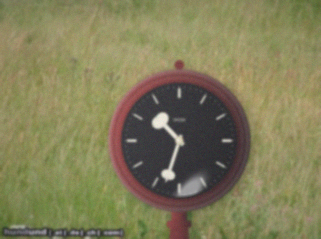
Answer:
10 h 33 min
